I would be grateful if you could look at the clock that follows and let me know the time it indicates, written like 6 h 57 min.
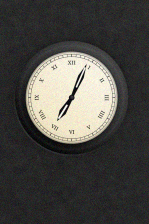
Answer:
7 h 04 min
